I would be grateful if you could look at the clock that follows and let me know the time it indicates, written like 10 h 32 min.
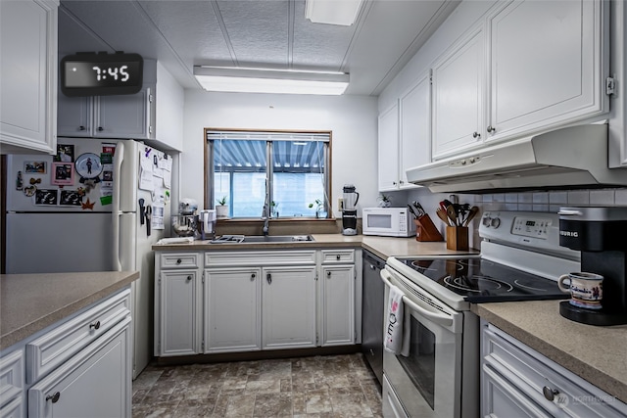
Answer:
7 h 45 min
